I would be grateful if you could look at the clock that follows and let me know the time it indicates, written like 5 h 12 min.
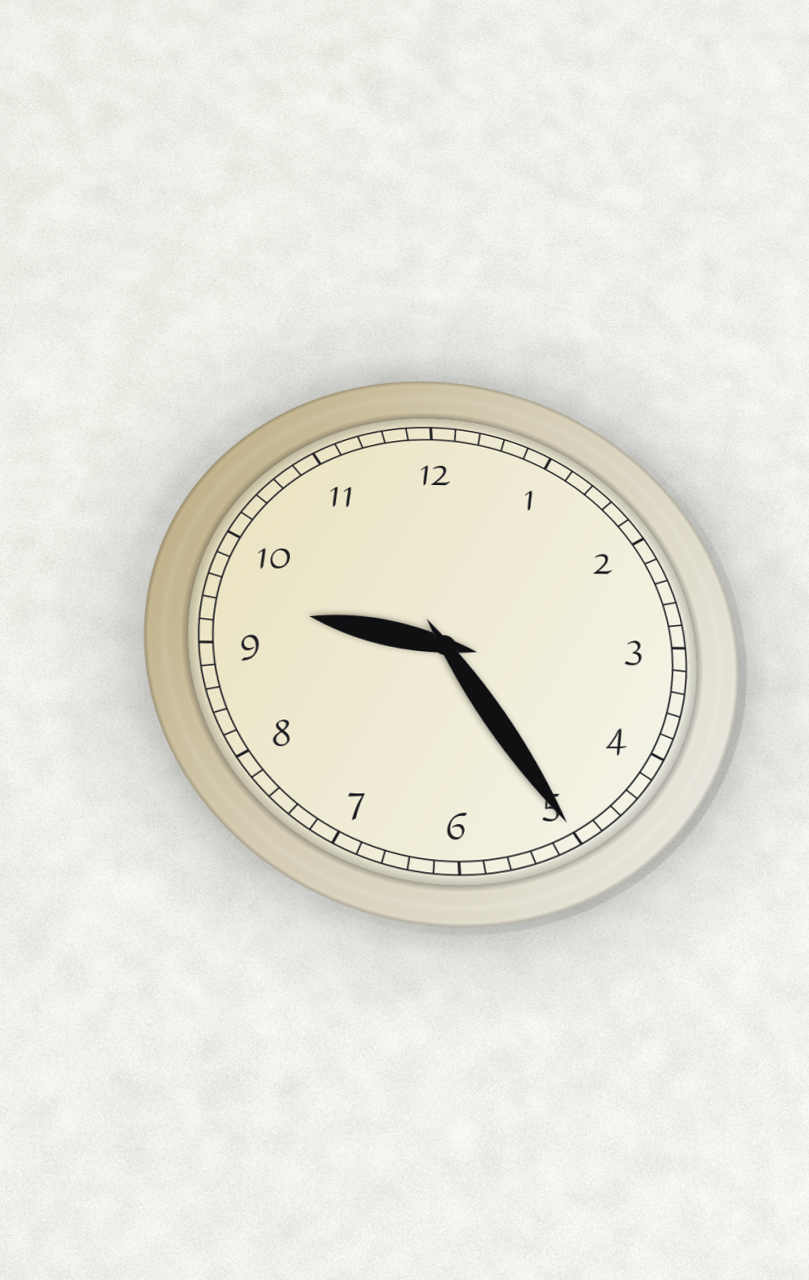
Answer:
9 h 25 min
